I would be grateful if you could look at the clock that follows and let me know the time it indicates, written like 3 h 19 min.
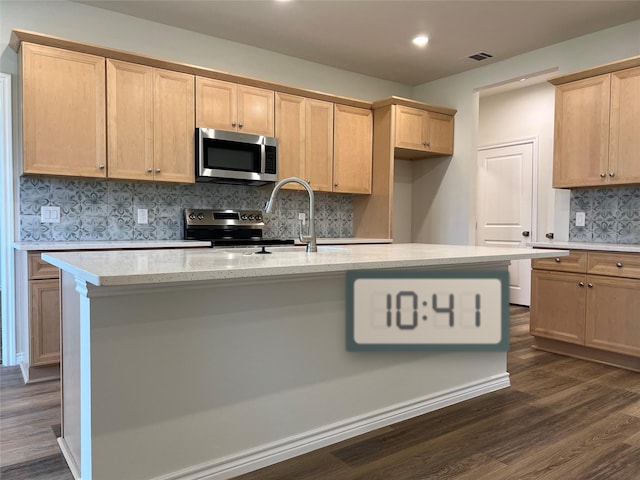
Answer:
10 h 41 min
